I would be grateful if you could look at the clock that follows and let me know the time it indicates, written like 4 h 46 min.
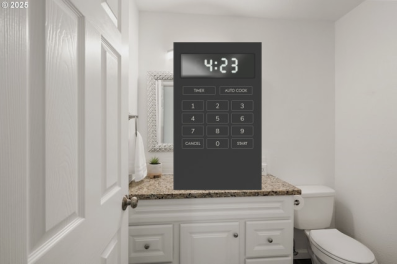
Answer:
4 h 23 min
